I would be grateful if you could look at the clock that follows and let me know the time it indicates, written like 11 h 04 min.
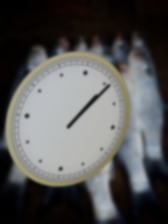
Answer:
1 h 06 min
